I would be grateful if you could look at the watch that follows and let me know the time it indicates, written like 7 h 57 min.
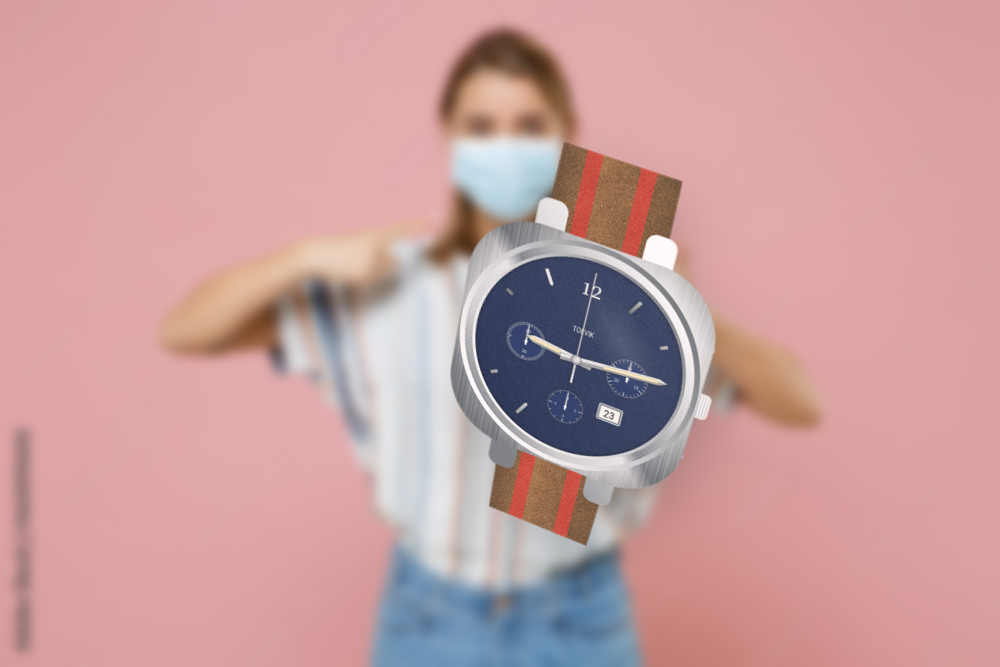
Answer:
9 h 14 min
